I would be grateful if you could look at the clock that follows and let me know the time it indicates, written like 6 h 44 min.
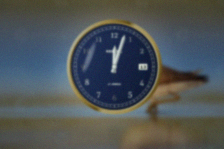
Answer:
12 h 03 min
